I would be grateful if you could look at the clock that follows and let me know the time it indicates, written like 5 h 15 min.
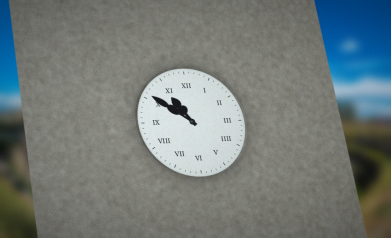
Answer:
10 h 51 min
